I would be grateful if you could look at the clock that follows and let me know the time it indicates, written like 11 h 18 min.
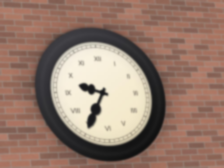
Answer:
9 h 35 min
